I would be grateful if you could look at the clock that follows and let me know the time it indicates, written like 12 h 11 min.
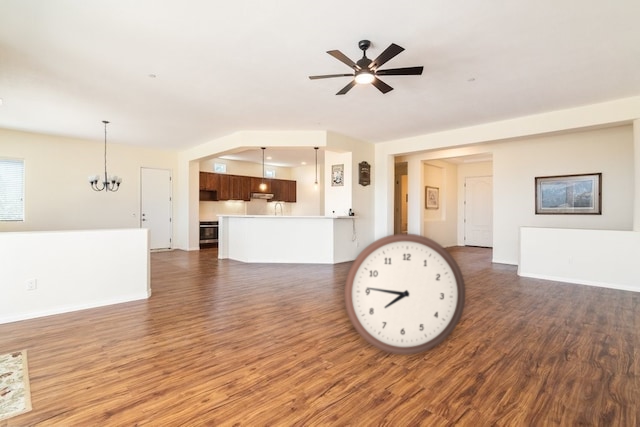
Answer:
7 h 46 min
